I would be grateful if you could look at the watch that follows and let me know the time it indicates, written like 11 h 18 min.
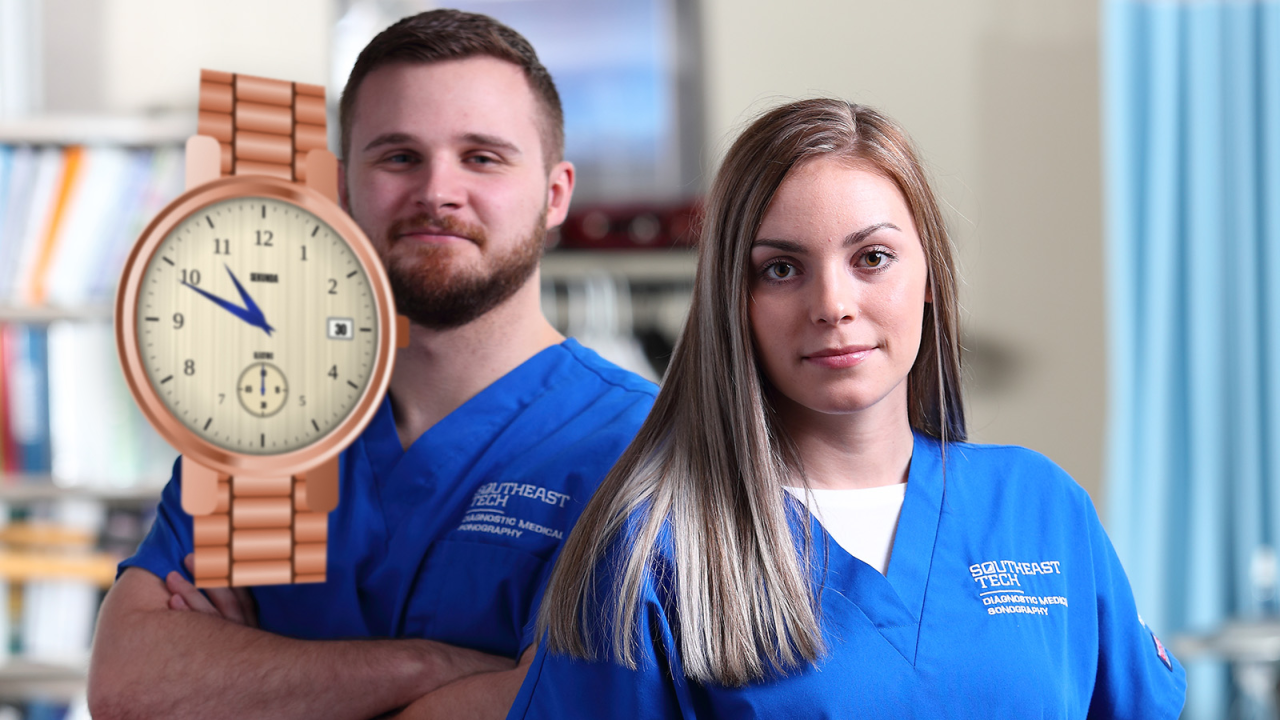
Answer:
10 h 49 min
